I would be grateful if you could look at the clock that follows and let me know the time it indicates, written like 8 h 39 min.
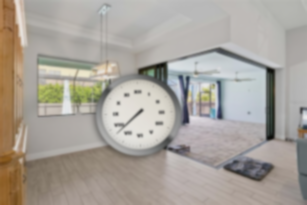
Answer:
7 h 38 min
